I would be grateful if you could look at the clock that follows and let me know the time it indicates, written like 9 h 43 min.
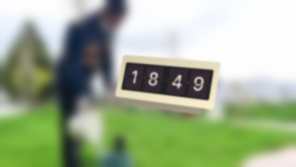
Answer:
18 h 49 min
